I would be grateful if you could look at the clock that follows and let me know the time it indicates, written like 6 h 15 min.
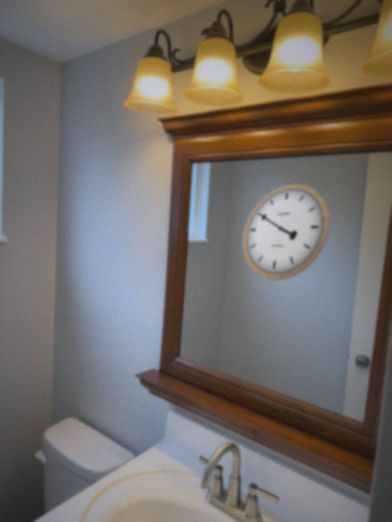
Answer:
3 h 50 min
